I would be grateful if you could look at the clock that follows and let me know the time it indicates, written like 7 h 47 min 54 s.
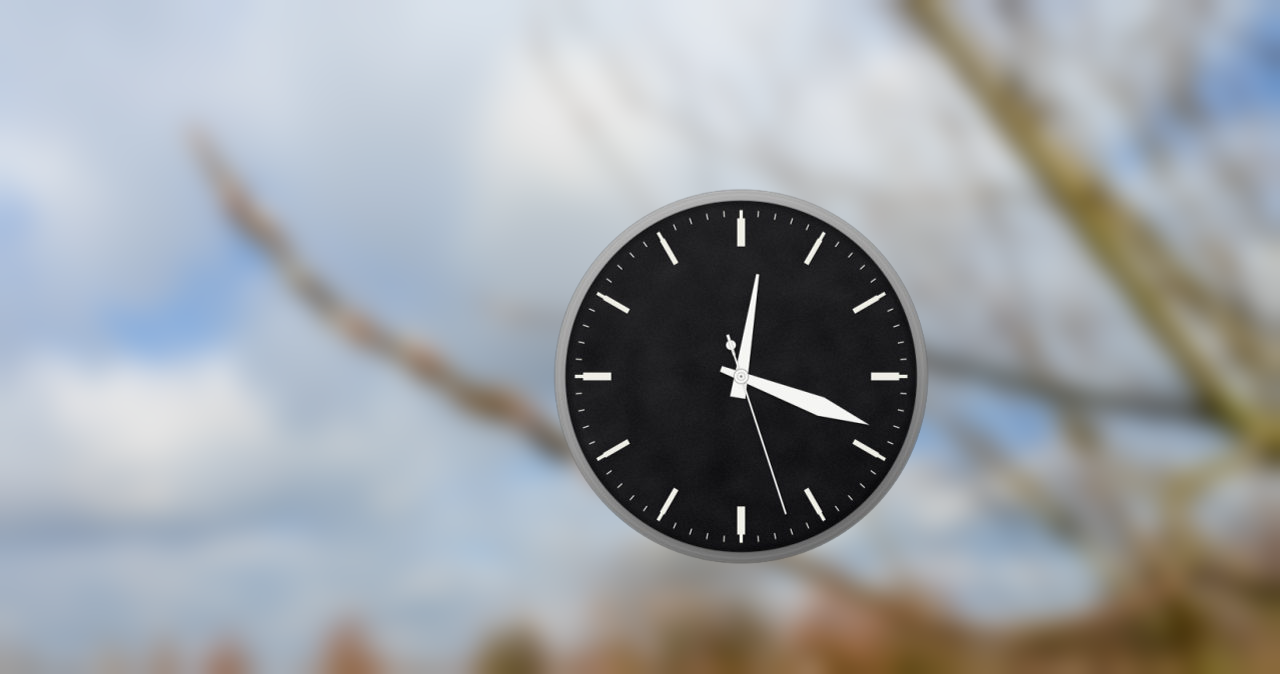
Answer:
12 h 18 min 27 s
